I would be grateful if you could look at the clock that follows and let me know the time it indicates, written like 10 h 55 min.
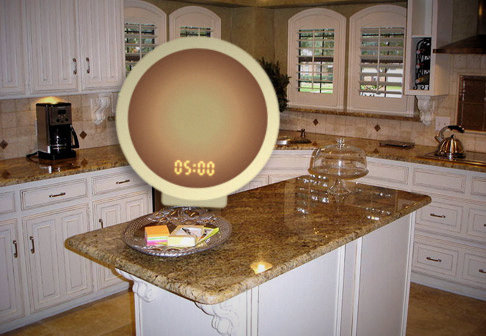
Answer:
5 h 00 min
